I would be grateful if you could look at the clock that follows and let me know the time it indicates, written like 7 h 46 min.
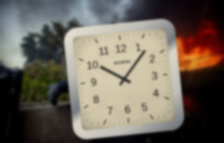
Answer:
10 h 07 min
